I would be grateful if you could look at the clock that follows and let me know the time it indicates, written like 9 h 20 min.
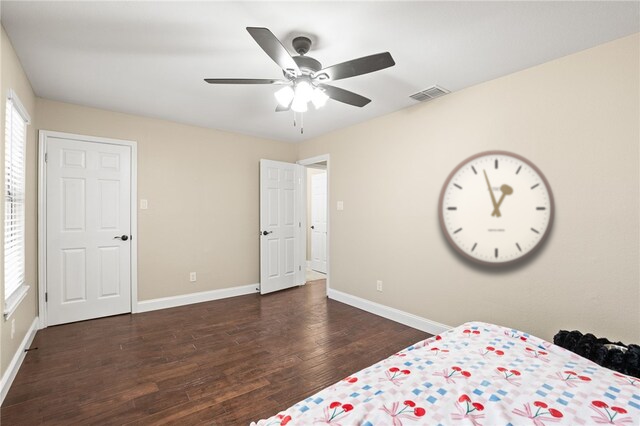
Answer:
12 h 57 min
